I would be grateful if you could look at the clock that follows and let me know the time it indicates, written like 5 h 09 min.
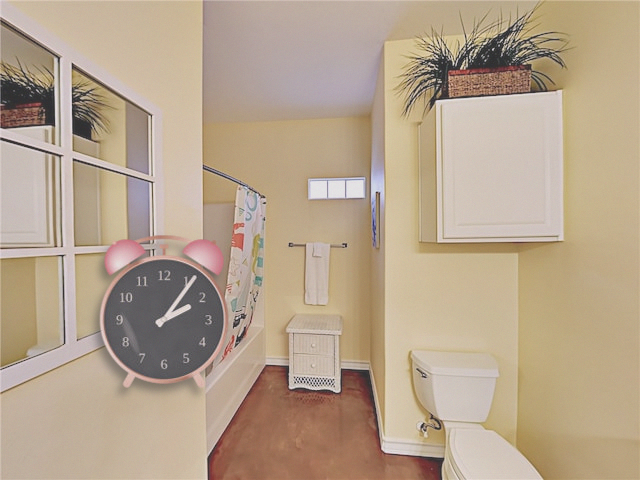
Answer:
2 h 06 min
